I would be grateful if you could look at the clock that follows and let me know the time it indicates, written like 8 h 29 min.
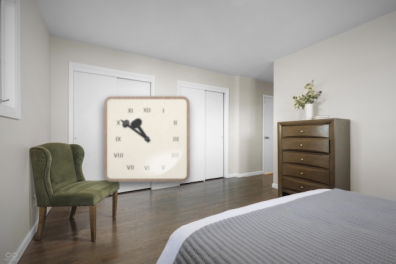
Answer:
10 h 51 min
